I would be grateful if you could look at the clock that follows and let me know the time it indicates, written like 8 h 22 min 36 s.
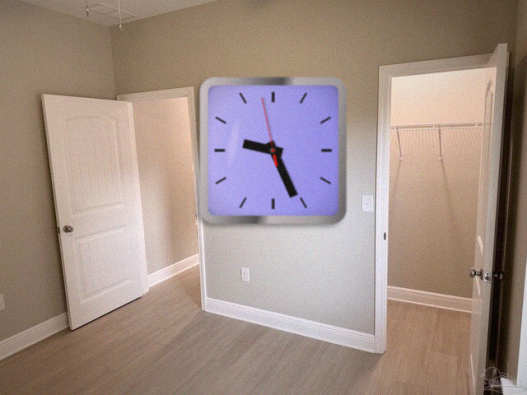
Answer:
9 h 25 min 58 s
